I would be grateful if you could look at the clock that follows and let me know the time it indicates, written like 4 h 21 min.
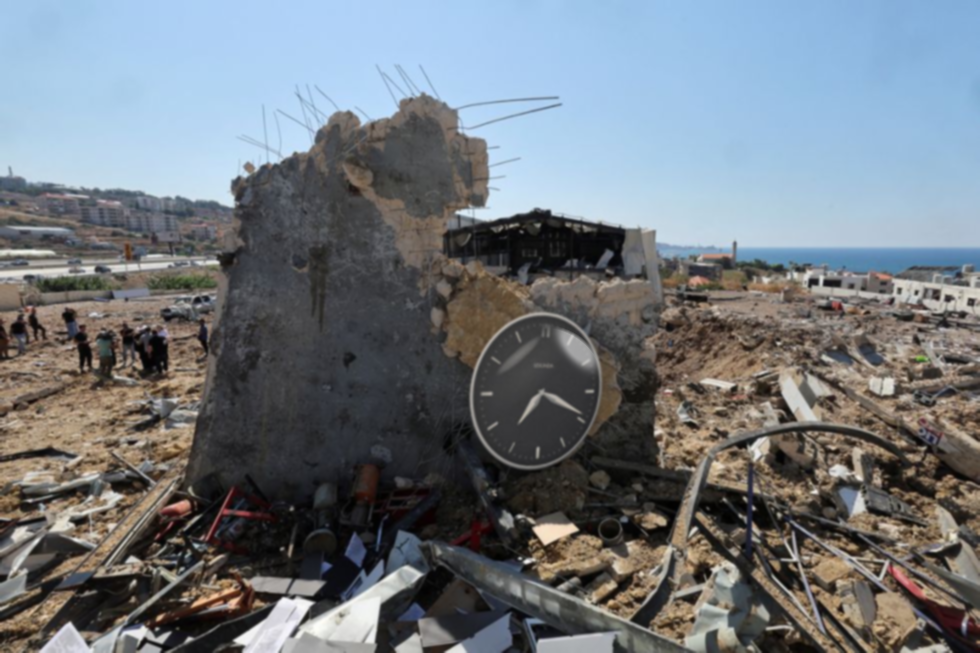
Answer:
7 h 19 min
